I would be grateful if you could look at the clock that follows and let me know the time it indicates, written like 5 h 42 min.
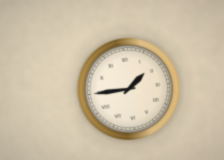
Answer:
1 h 45 min
